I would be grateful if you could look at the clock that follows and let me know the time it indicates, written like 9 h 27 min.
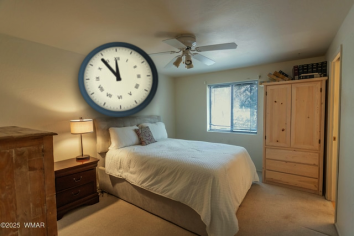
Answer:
11 h 54 min
